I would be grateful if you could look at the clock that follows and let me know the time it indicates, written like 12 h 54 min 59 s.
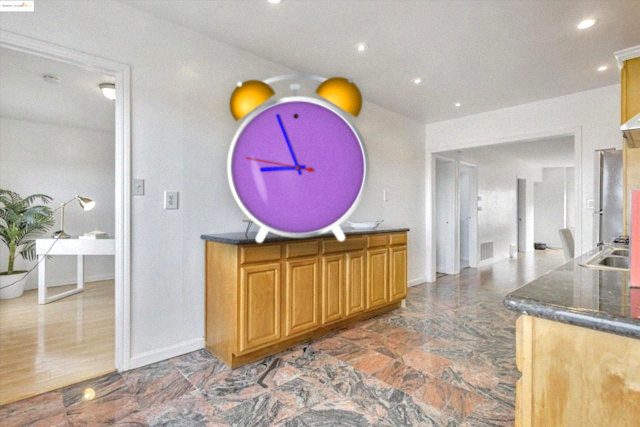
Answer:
8 h 56 min 47 s
